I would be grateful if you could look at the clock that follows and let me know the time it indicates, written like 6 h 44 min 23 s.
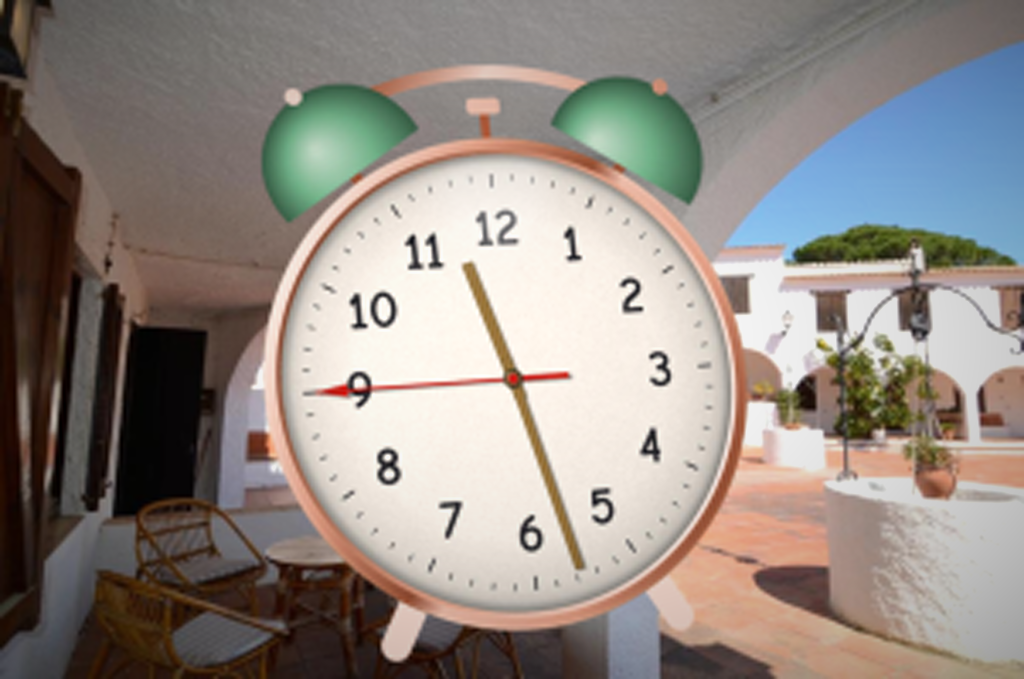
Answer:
11 h 27 min 45 s
